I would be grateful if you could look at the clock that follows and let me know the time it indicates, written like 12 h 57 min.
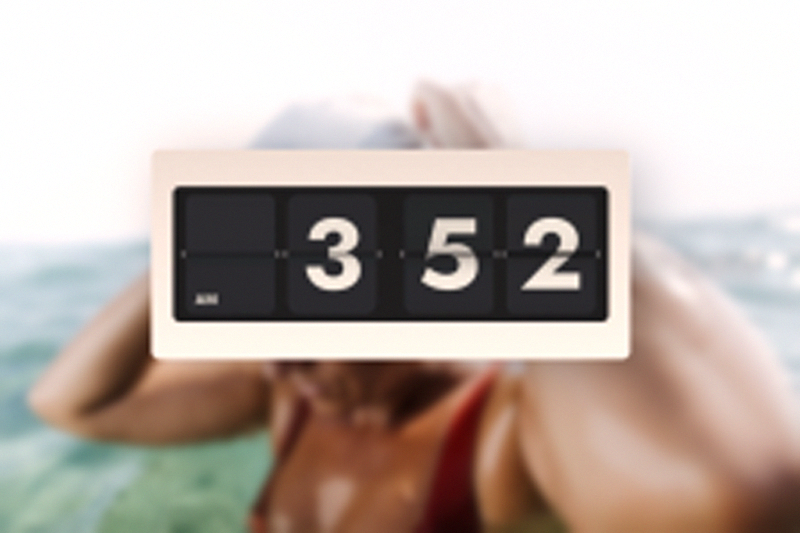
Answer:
3 h 52 min
